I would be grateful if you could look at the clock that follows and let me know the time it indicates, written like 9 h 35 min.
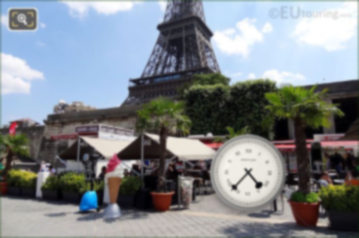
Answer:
4 h 37 min
